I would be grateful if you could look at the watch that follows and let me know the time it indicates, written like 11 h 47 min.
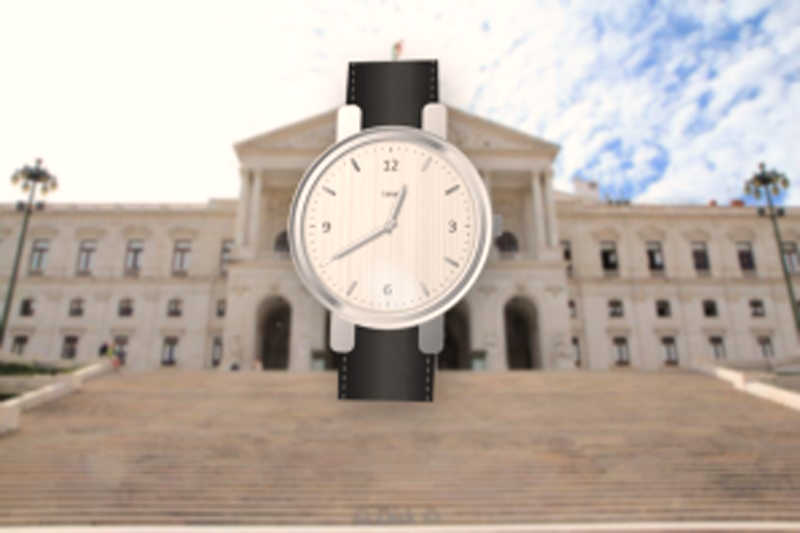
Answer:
12 h 40 min
